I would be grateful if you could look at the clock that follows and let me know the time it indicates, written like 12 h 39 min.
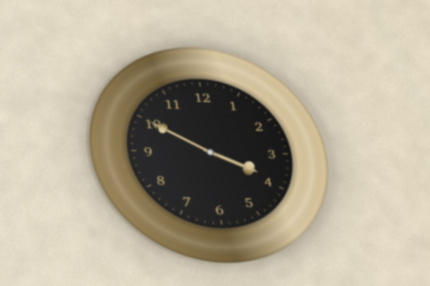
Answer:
3 h 50 min
